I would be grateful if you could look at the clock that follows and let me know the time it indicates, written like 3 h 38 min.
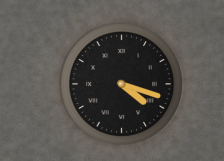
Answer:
4 h 18 min
